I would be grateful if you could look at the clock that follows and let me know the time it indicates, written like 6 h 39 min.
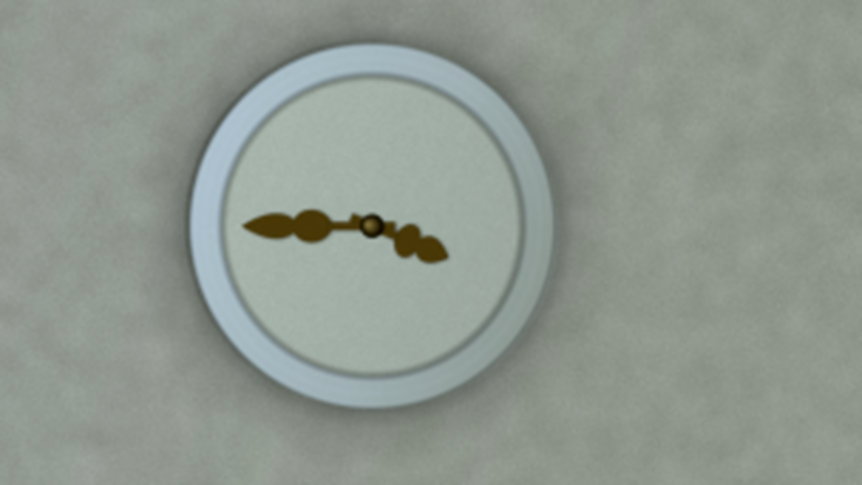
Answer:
3 h 45 min
